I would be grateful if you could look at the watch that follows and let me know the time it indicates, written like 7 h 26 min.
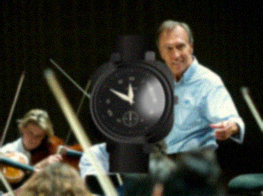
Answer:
11 h 50 min
